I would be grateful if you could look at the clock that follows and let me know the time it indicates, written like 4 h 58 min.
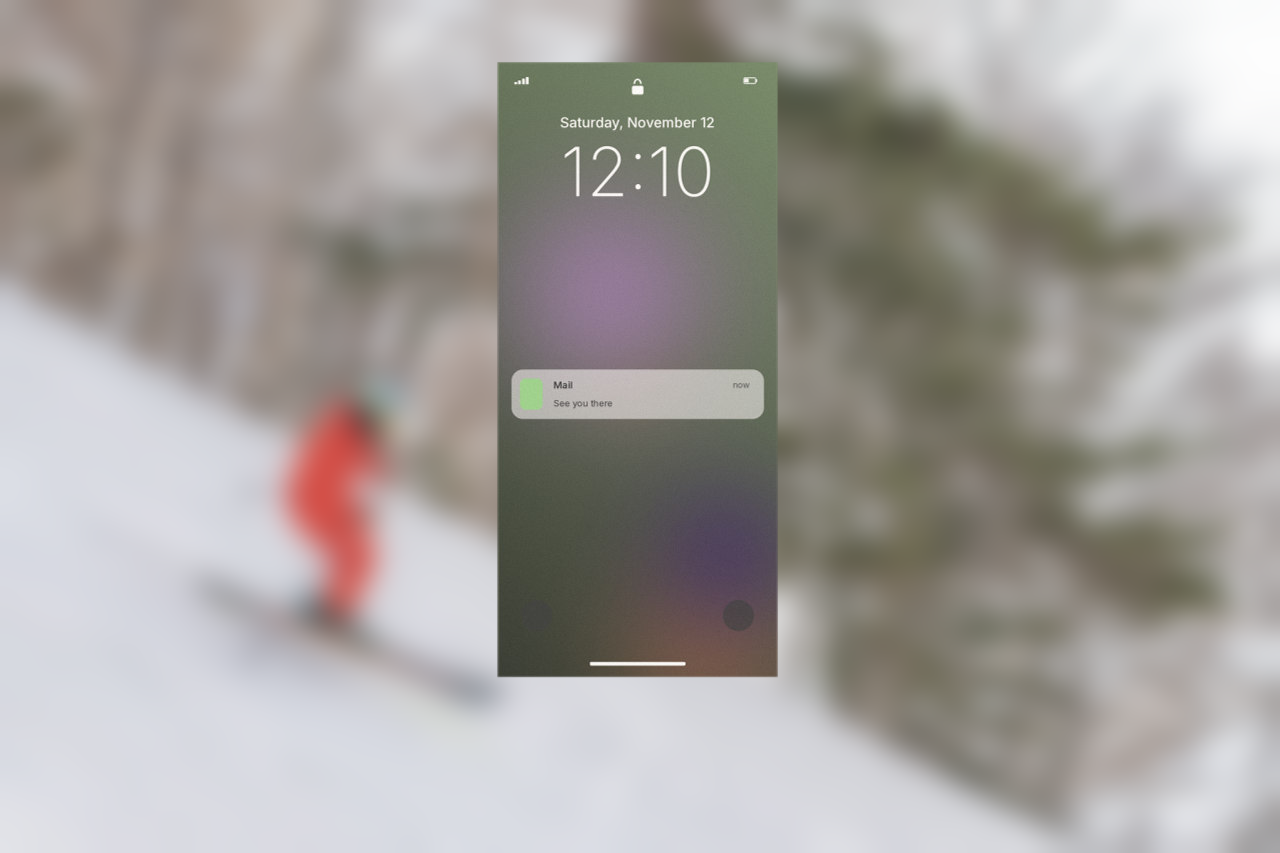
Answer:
12 h 10 min
